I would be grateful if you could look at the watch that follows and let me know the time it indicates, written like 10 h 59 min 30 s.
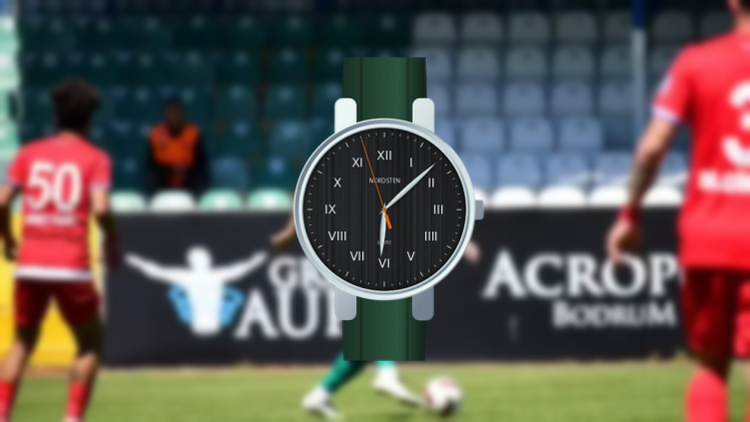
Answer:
6 h 07 min 57 s
